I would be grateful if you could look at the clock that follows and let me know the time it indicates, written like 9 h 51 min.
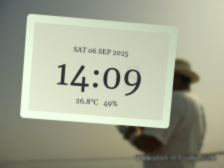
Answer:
14 h 09 min
